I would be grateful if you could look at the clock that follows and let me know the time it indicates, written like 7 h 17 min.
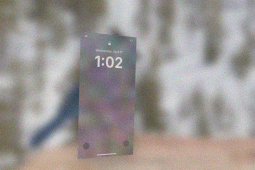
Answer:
1 h 02 min
